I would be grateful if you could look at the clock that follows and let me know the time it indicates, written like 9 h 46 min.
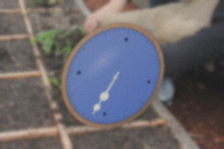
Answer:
6 h 33 min
